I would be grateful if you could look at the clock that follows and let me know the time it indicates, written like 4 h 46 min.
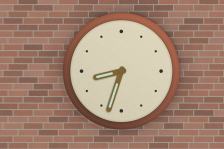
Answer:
8 h 33 min
